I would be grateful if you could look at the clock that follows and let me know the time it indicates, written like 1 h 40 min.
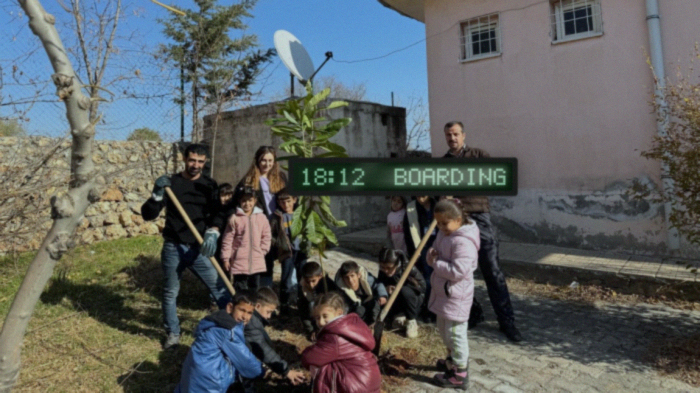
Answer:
18 h 12 min
